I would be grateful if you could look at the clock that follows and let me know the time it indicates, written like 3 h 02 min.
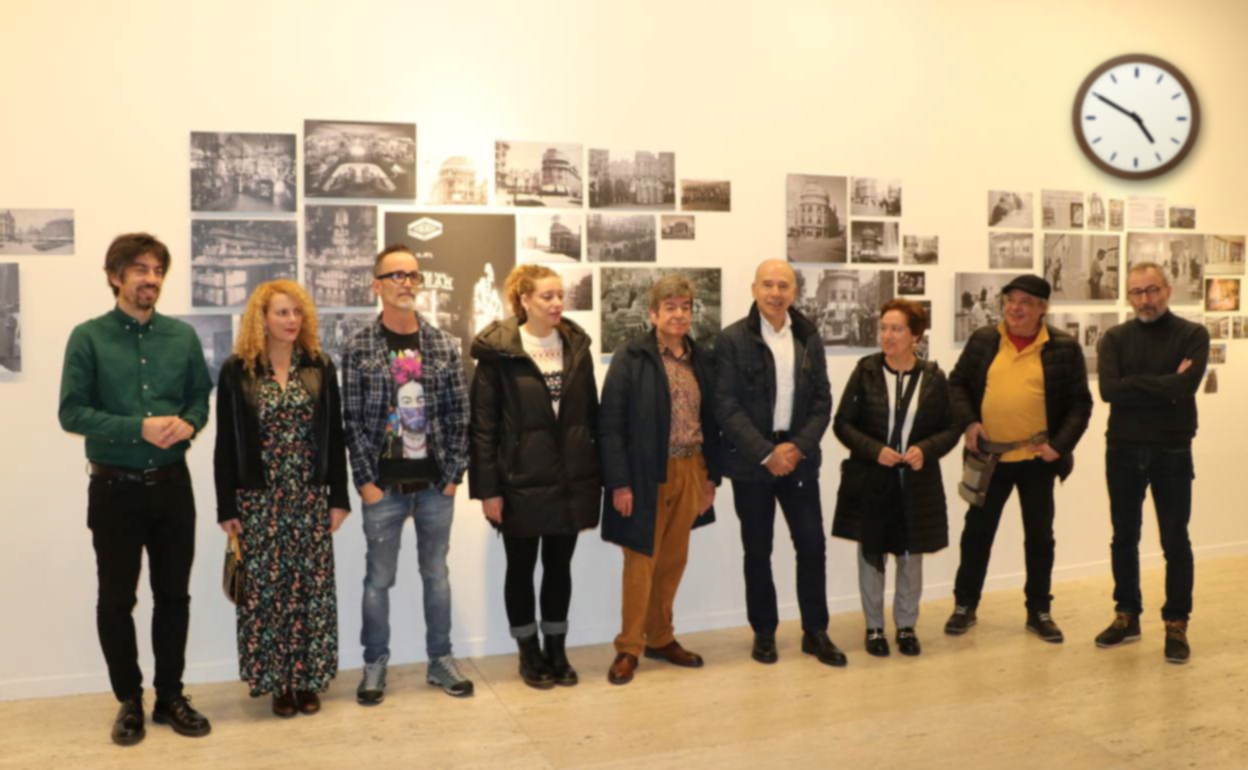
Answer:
4 h 50 min
